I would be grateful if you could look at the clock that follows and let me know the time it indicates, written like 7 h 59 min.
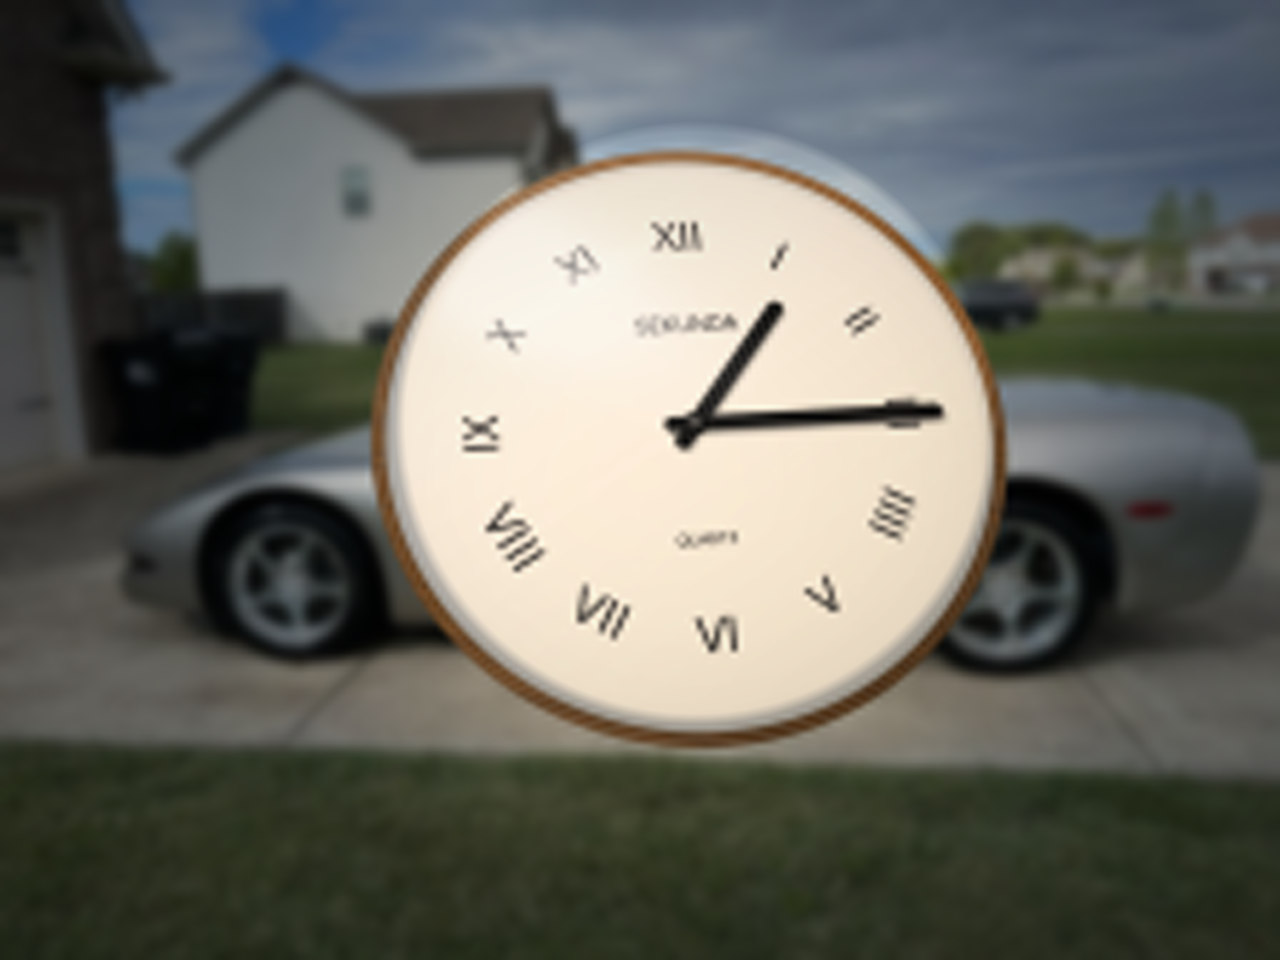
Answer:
1 h 15 min
